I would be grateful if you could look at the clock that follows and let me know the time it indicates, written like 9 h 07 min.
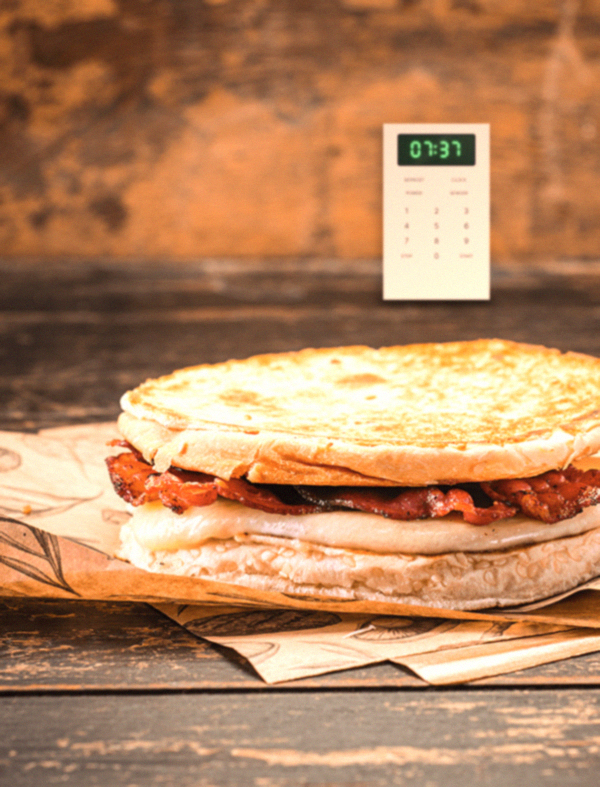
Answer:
7 h 37 min
